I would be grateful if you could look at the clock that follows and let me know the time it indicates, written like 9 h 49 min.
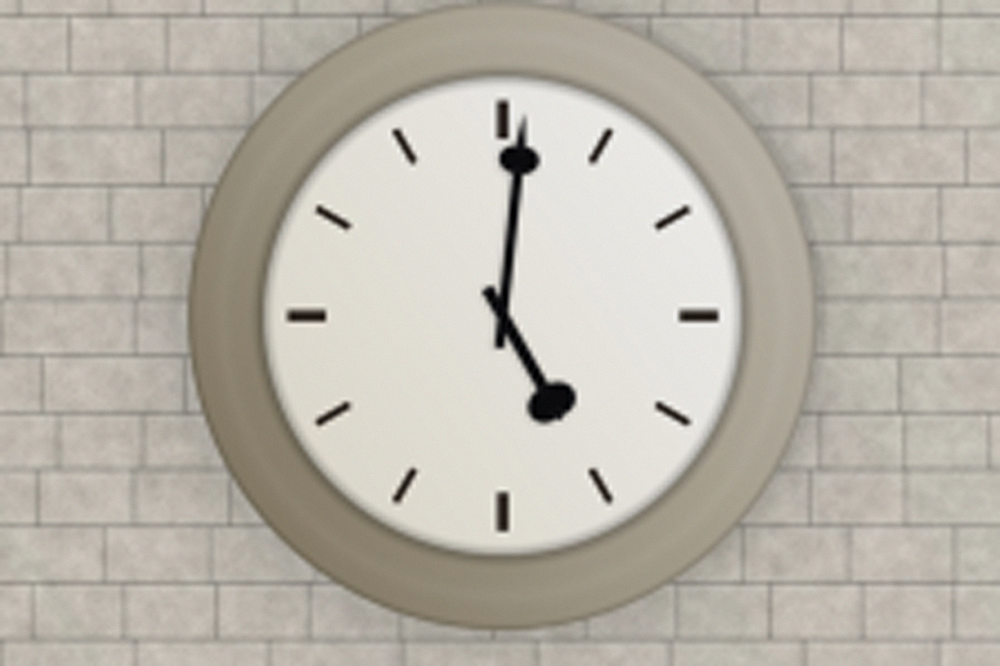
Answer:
5 h 01 min
